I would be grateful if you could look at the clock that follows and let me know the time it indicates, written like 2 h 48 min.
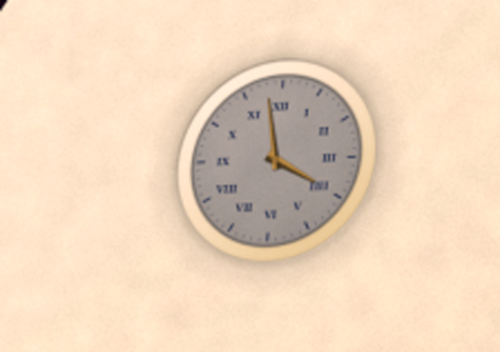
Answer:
3 h 58 min
